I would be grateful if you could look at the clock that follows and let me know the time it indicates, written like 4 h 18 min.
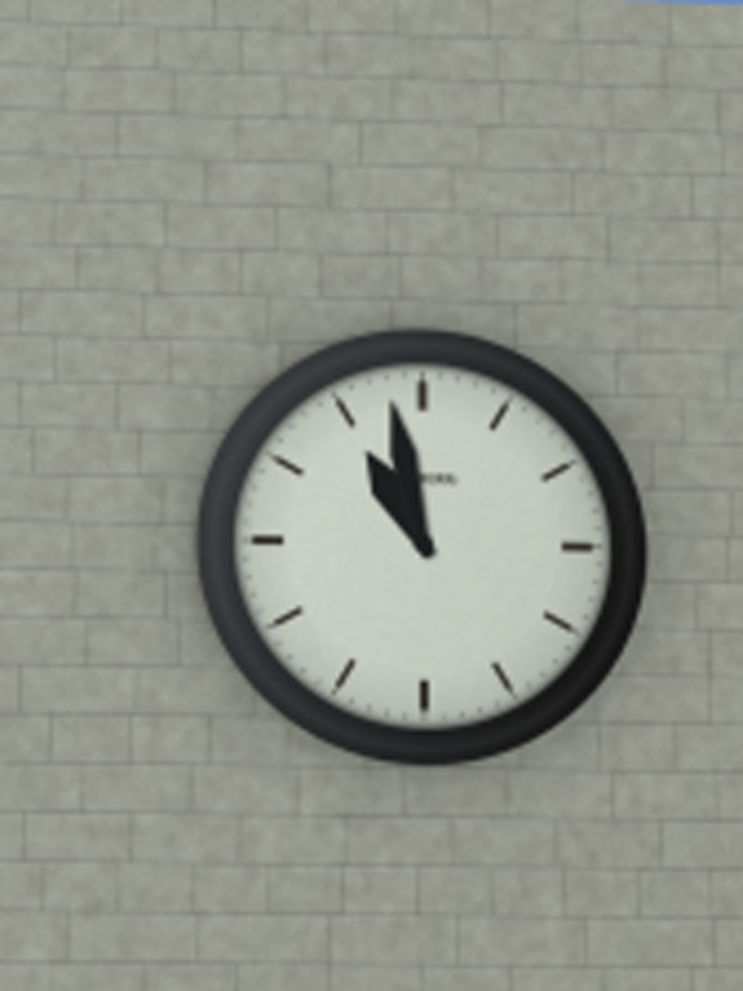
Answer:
10 h 58 min
